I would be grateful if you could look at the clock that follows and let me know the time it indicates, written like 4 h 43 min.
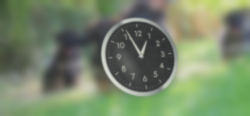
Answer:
12 h 56 min
